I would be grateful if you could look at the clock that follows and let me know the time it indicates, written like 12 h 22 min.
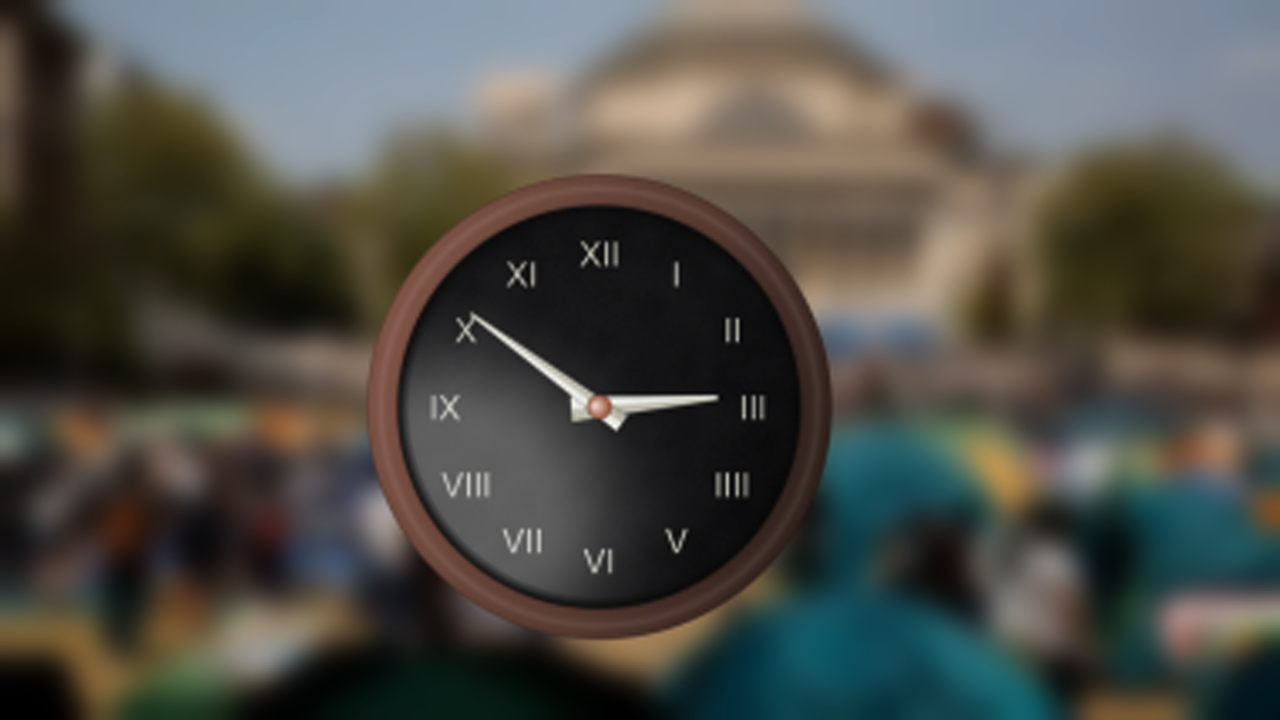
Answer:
2 h 51 min
